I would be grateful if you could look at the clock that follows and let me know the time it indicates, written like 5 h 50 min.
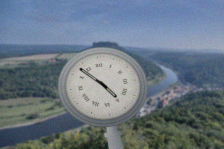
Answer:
4 h 53 min
